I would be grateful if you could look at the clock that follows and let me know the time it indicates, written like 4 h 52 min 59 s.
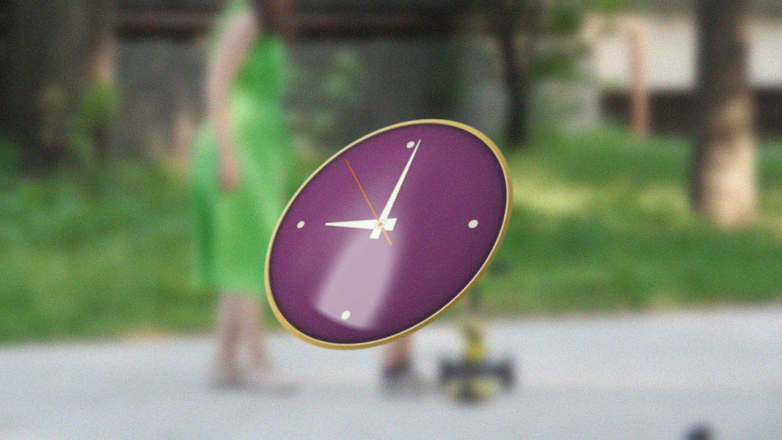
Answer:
9 h 00 min 53 s
